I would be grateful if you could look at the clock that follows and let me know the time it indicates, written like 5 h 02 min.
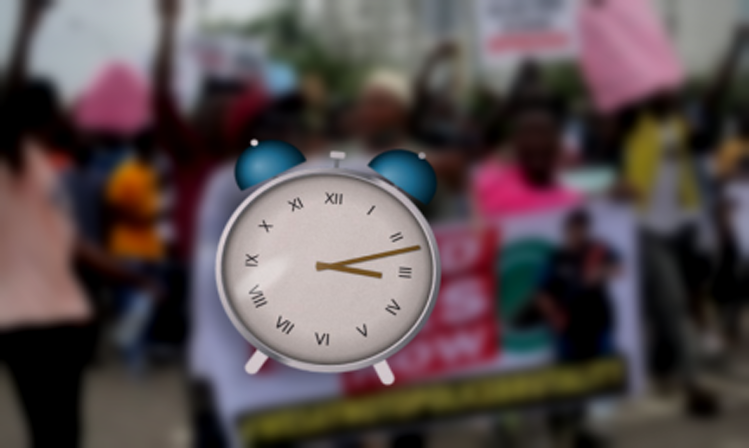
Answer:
3 h 12 min
